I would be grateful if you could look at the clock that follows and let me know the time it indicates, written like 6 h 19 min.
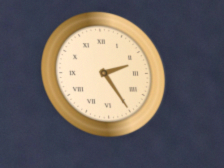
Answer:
2 h 25 min
